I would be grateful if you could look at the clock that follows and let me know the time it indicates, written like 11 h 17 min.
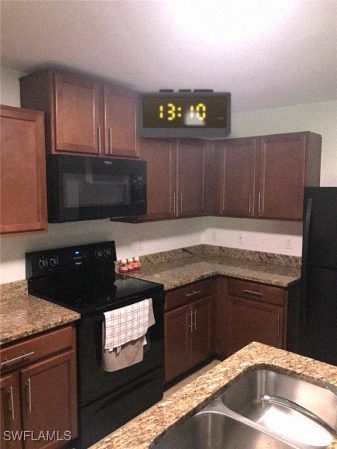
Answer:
13 h 10 min
